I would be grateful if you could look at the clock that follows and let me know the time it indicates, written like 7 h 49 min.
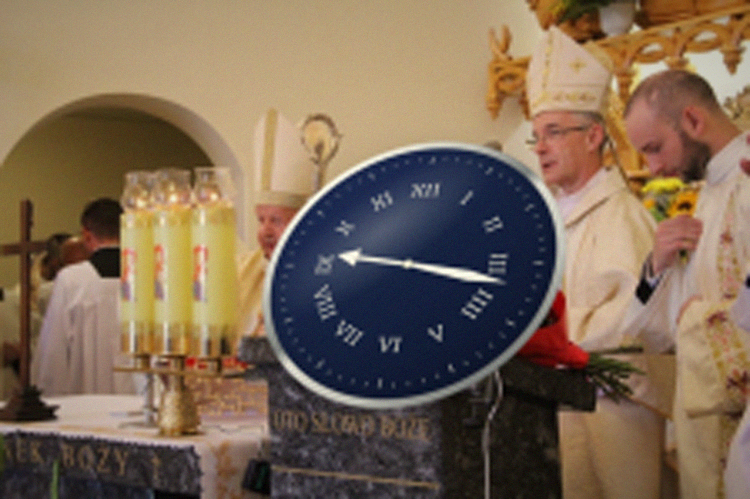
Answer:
9 h 17 min
